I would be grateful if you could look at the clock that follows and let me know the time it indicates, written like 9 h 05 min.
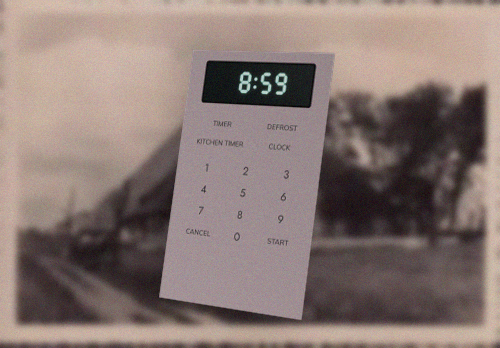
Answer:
8 h 59 min
